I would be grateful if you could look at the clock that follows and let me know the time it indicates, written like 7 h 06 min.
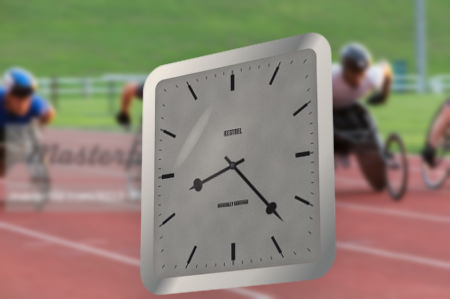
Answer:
8 h 23 min
